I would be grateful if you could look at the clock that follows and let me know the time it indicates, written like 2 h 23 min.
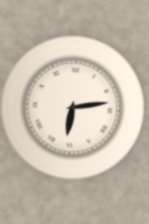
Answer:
6 h 13 min
